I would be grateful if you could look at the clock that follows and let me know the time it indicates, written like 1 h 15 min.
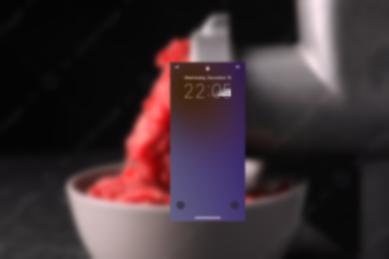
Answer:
22 h 05 min
